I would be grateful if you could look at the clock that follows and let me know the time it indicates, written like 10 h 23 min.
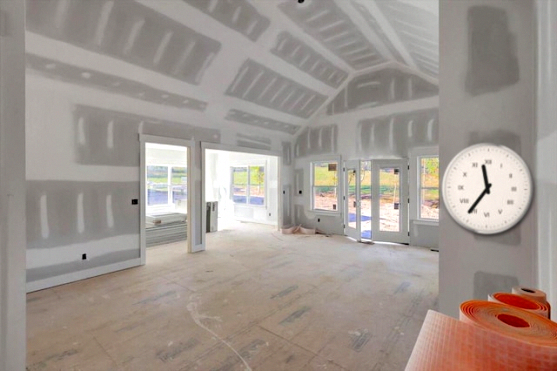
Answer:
11 h 36 min
